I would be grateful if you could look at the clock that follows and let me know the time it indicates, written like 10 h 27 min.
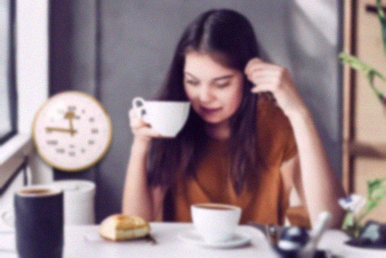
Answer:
11 h 46 min
